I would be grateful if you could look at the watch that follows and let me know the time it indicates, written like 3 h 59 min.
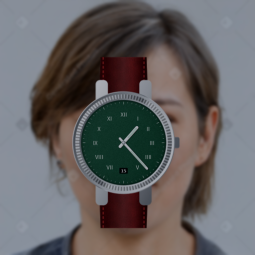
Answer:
1 h 23 min
